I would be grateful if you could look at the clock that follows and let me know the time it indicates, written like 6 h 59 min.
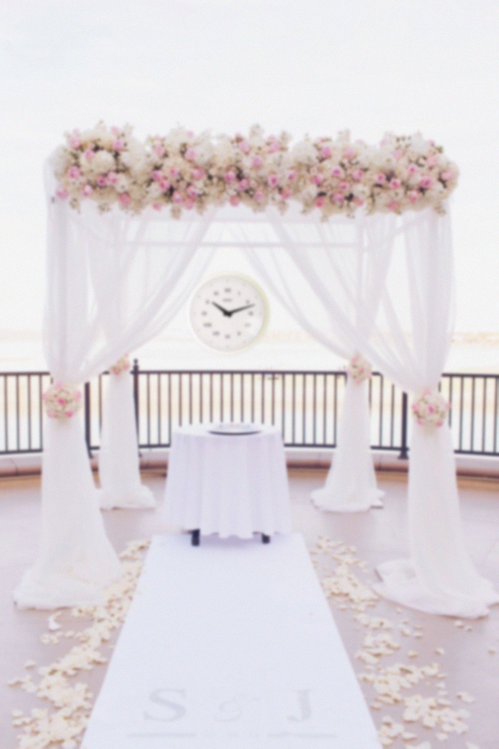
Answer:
10 h 12 min
